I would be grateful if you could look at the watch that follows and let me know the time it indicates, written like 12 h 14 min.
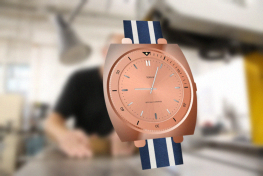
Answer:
9 h 04 min
